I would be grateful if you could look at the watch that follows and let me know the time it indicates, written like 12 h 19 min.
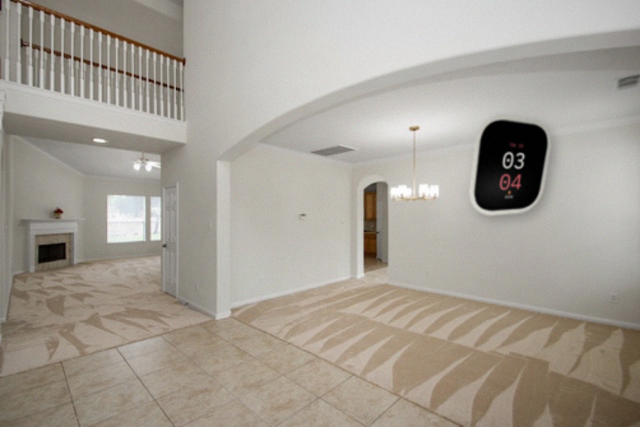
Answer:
3 h 04 min
